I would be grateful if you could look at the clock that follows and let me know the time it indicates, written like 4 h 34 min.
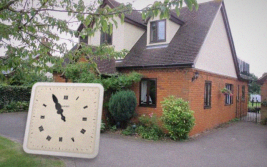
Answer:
10 h 55 min
